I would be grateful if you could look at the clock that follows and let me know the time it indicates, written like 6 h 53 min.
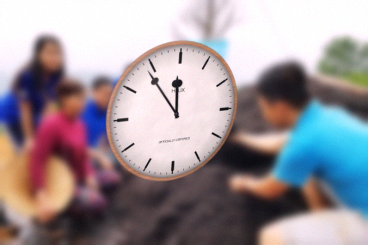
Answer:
11 h 54 min
